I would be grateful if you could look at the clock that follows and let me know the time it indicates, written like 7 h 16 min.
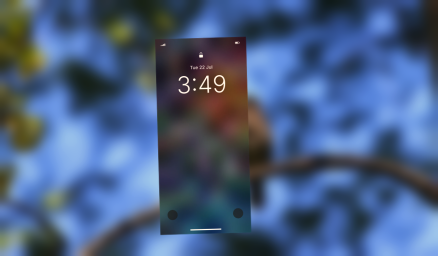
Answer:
3 h 49 min
